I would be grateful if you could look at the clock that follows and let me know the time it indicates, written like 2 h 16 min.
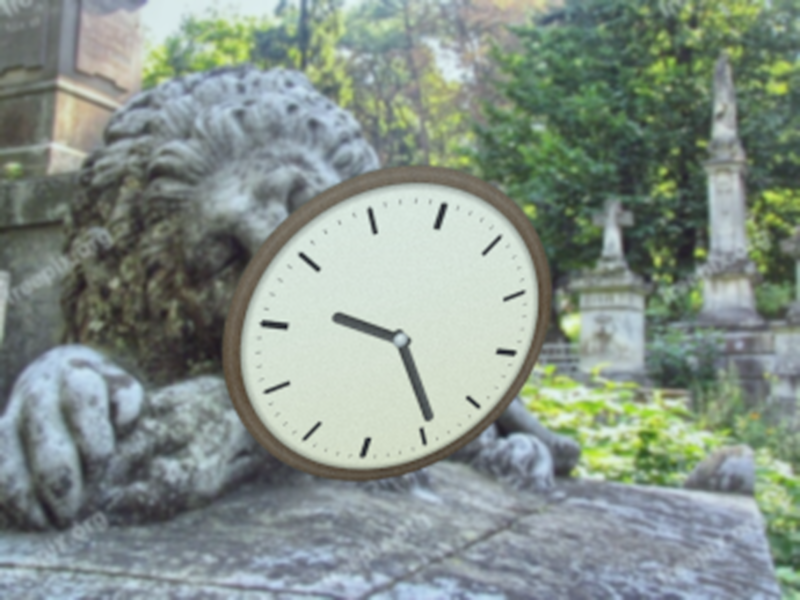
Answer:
9 h 24 min
